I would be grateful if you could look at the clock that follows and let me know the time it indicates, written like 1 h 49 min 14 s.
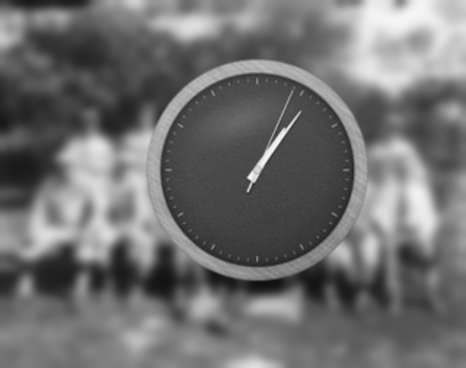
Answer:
1 h 06 min 04 s
